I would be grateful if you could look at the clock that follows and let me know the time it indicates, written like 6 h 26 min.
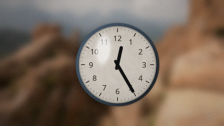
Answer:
12 h 25 min
